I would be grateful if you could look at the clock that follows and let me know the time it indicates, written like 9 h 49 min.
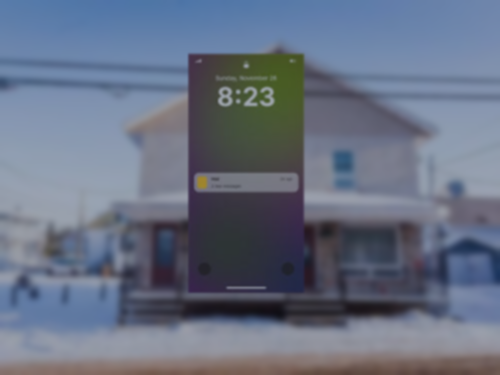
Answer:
8 h 23 min
